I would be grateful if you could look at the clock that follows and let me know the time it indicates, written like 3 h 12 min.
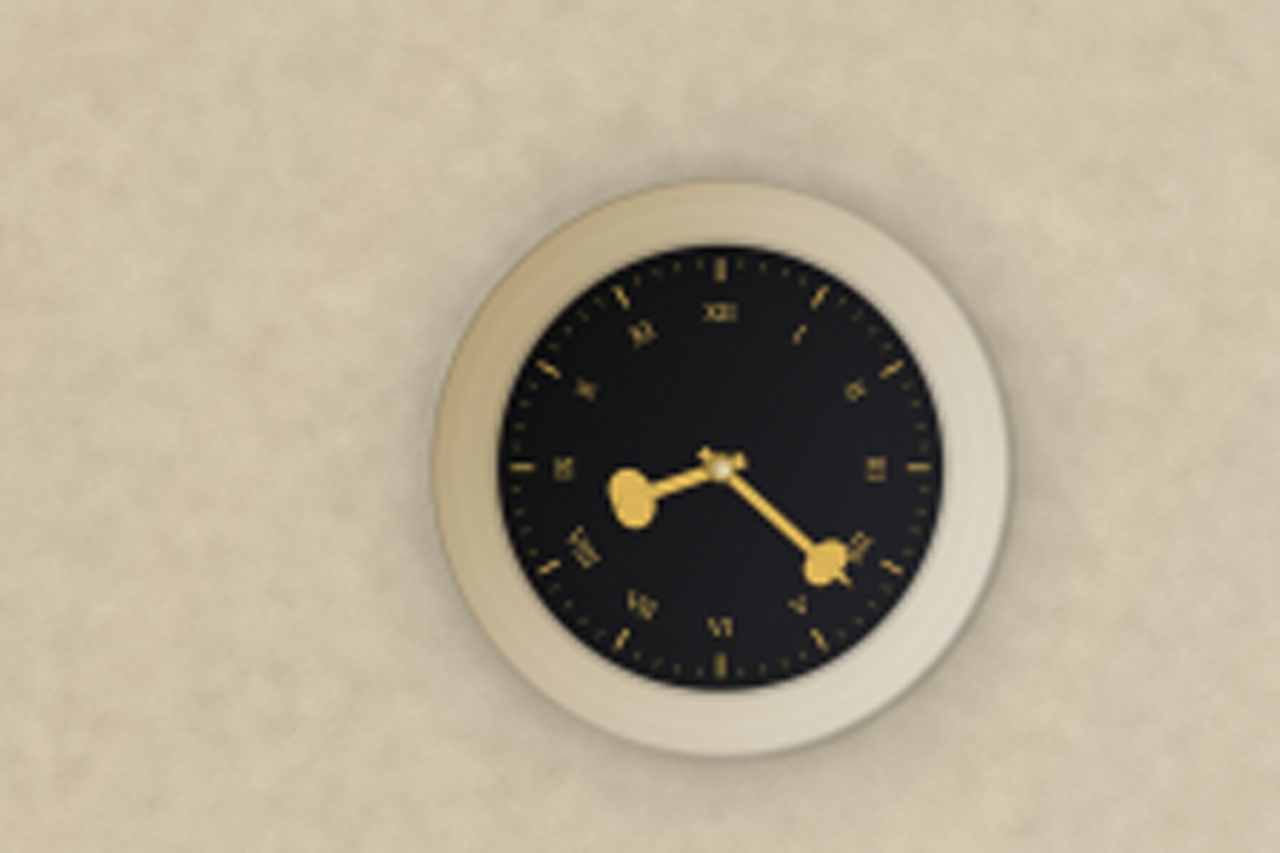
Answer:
8 h 22 min
